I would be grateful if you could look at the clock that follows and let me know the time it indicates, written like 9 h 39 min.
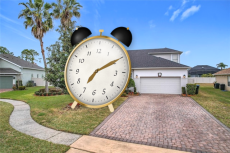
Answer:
7 h 10 min
